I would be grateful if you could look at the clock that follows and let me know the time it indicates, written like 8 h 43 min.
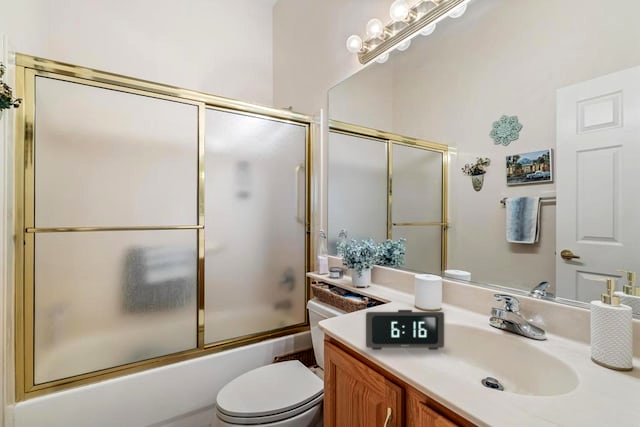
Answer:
6 h 16 min
